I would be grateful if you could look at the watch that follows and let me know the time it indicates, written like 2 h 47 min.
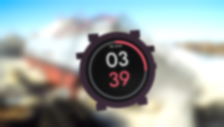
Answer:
3 h 39 min
